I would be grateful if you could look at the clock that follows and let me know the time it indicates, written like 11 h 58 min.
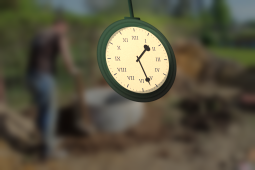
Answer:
1 h 27 min
